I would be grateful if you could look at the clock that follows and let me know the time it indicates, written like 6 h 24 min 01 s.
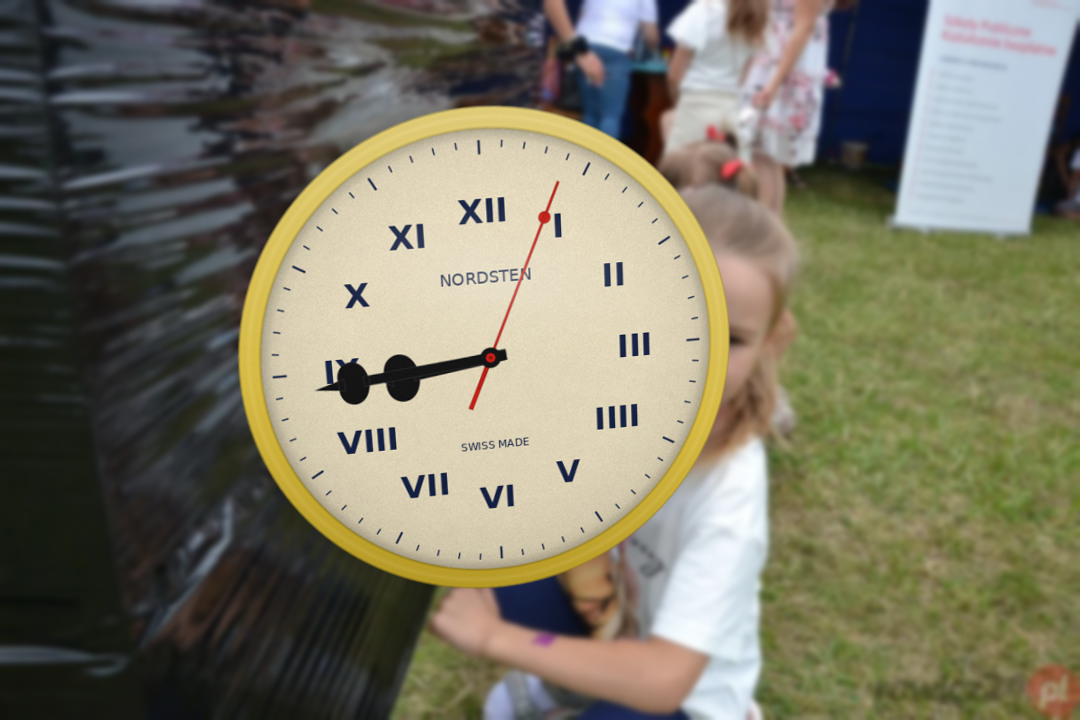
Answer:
8 h 44 min 04 s
